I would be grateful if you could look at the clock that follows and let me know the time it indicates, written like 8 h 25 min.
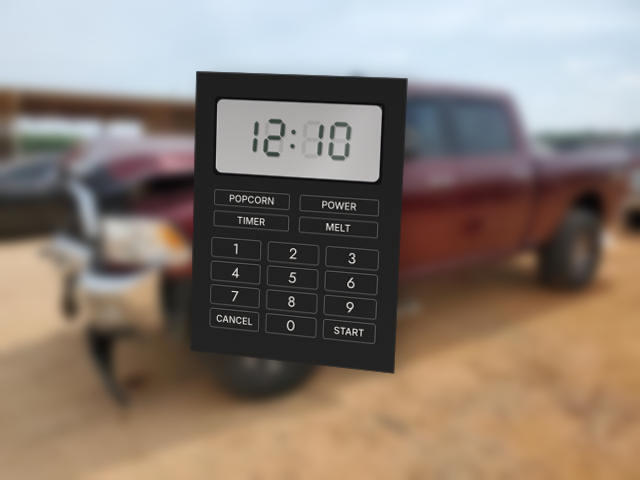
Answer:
12 h 10 min
